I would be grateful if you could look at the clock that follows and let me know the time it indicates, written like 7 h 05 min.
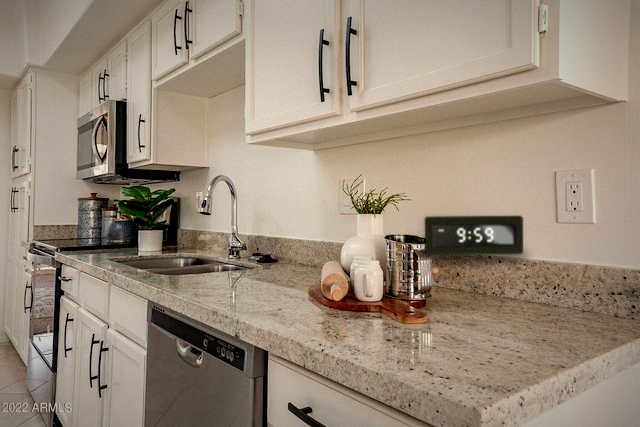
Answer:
9 h 59 min
